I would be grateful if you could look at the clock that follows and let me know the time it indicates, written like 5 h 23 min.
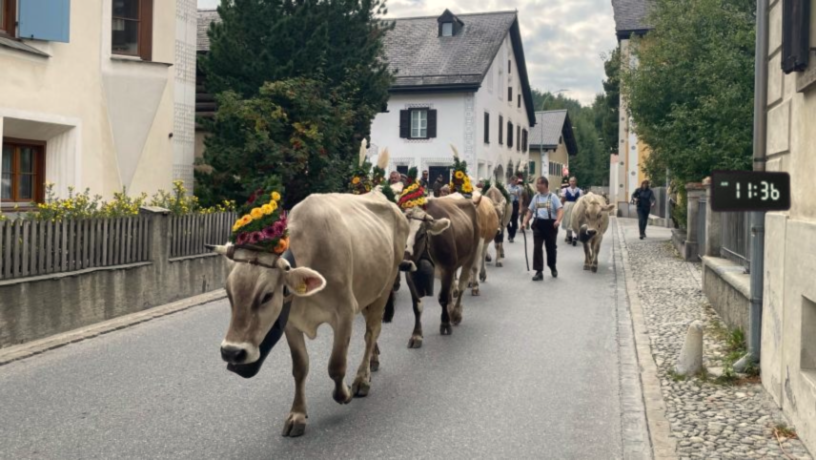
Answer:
11 h 36 min
